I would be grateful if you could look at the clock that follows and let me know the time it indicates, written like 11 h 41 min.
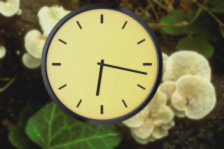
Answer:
6 h 17 min
